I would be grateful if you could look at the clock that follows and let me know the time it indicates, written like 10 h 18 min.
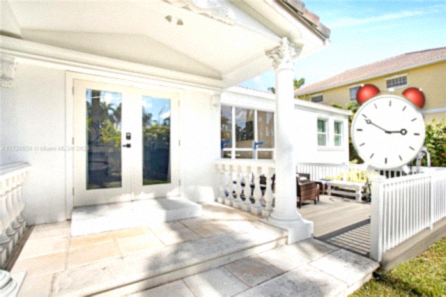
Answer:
2 h 49 min
